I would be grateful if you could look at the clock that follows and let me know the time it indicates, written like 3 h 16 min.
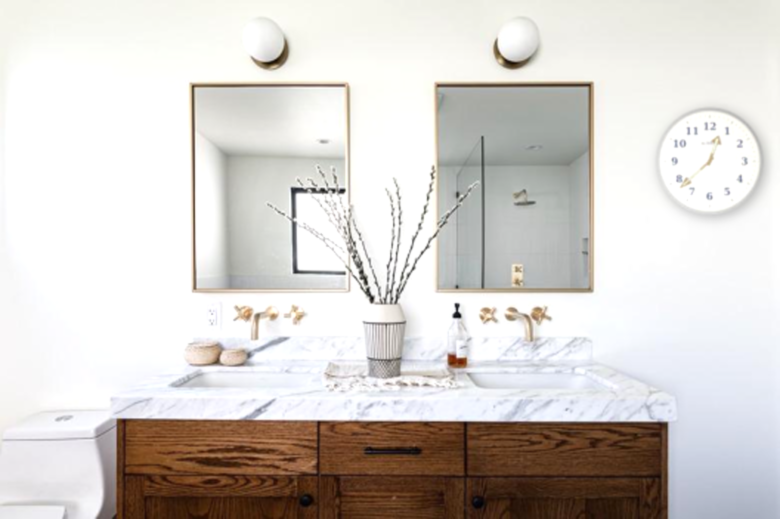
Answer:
12 h 38 min
